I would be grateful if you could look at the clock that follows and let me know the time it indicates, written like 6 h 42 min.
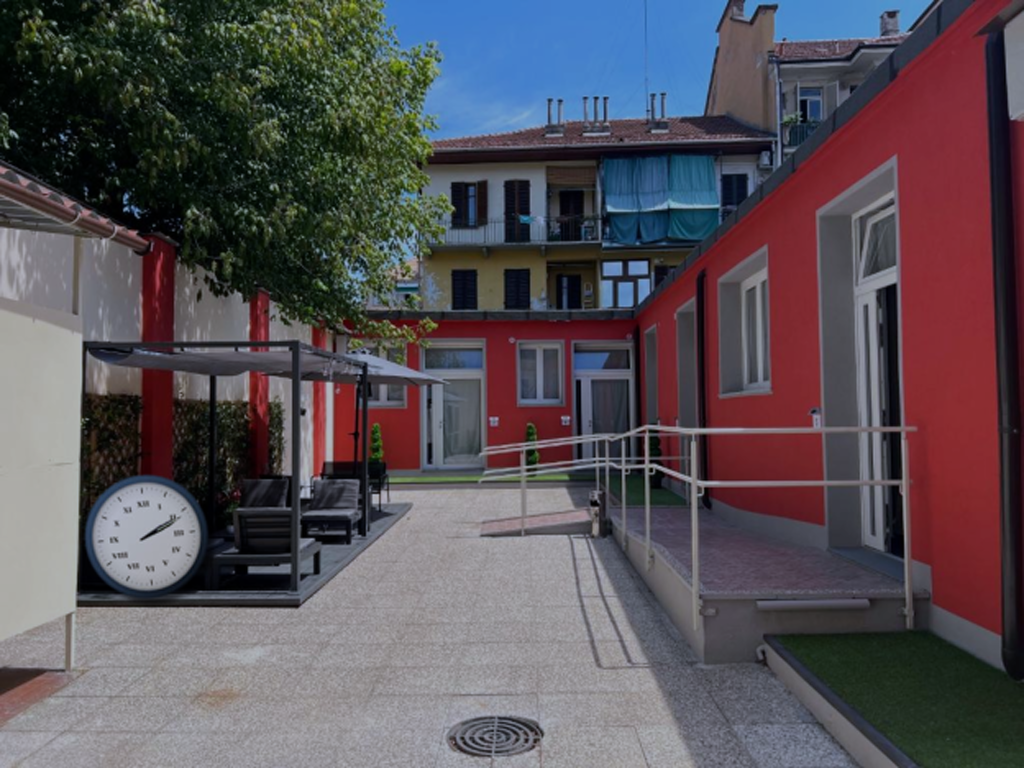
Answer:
2 h 11 min
